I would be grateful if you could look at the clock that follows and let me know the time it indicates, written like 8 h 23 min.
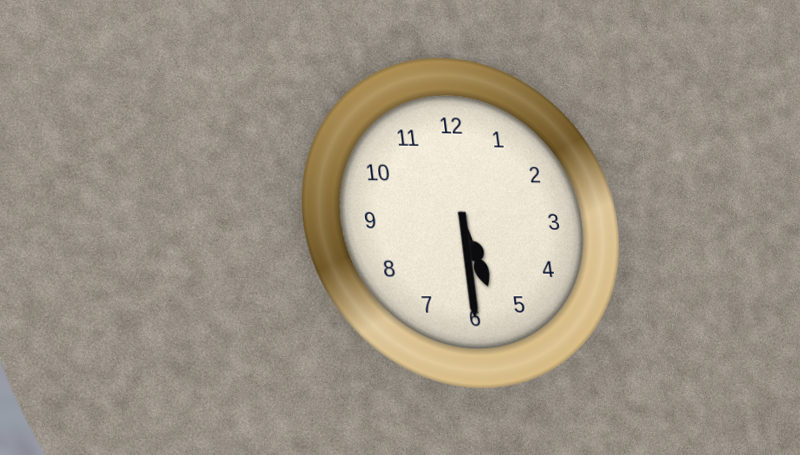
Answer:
5 h 30 min
